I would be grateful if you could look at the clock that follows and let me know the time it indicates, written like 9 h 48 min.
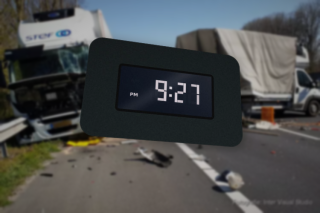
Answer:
9 h 27 min
